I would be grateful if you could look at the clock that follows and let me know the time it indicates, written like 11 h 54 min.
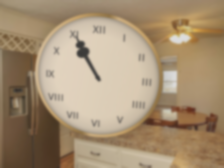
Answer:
10 h 55 min
